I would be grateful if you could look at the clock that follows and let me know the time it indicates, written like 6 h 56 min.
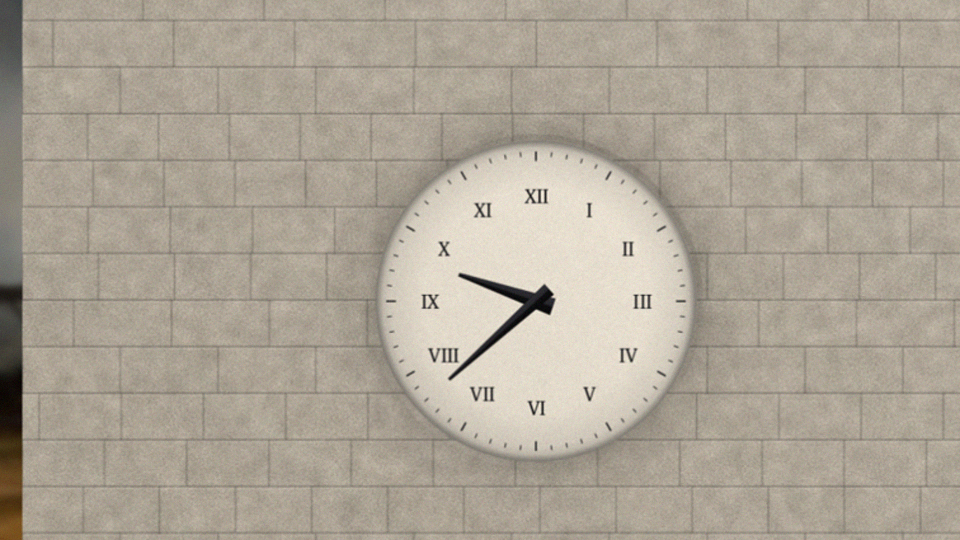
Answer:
9 h 38 min
